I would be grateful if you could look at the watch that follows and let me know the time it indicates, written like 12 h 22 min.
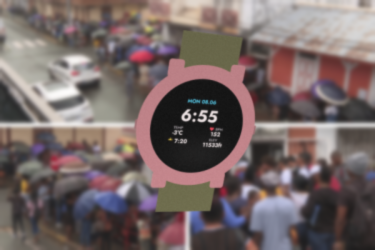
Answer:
6 h 55 min
